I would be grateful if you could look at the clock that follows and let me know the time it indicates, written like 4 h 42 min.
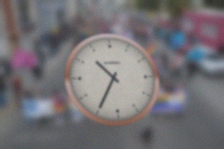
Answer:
10 h 35 min
